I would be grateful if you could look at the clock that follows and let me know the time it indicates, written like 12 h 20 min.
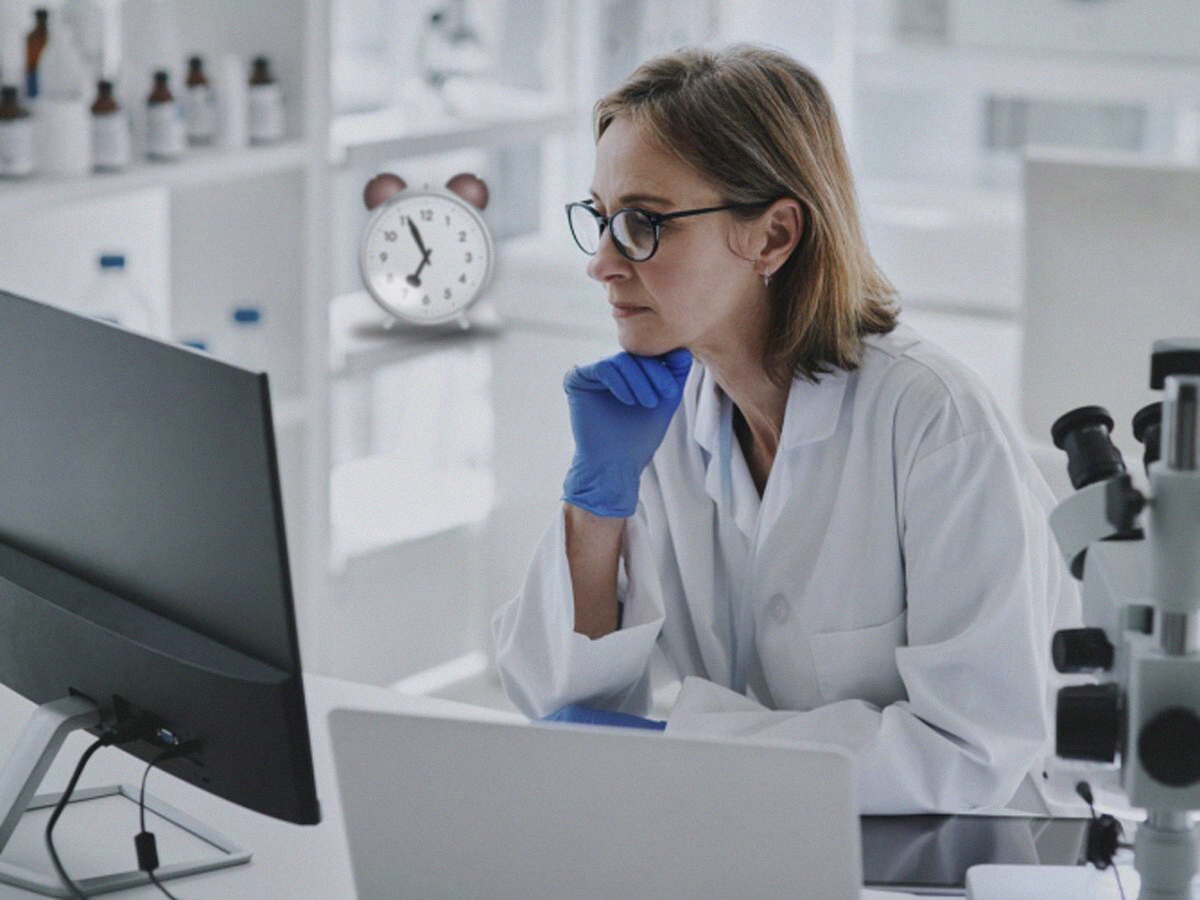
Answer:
6 h 56 min
